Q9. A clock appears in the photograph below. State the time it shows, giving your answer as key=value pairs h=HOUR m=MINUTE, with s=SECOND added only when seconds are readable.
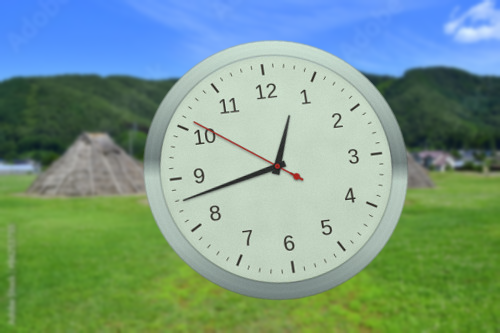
h=12 m=42 s=51
